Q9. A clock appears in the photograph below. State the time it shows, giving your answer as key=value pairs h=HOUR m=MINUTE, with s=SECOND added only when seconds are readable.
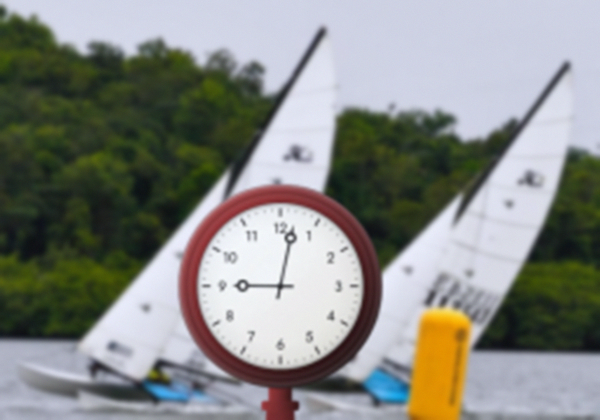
h=9 m=2
